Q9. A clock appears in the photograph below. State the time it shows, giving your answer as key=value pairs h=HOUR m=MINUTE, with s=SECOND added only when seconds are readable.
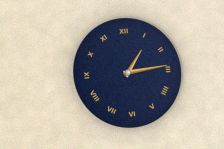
h=1 m=14
